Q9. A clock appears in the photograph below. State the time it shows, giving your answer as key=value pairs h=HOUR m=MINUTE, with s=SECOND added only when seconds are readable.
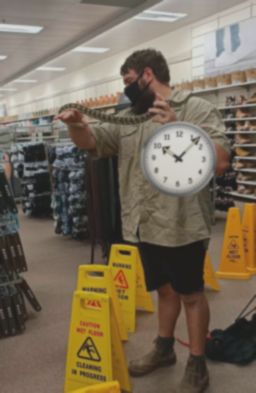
h=10 m=7
